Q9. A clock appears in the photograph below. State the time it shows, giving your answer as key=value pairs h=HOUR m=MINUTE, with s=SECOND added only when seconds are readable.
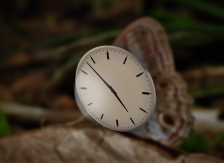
h=4 m=53
